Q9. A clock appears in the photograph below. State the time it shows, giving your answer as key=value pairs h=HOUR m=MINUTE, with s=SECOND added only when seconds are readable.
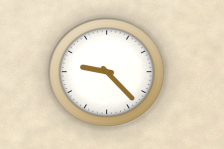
h=9 m=23
